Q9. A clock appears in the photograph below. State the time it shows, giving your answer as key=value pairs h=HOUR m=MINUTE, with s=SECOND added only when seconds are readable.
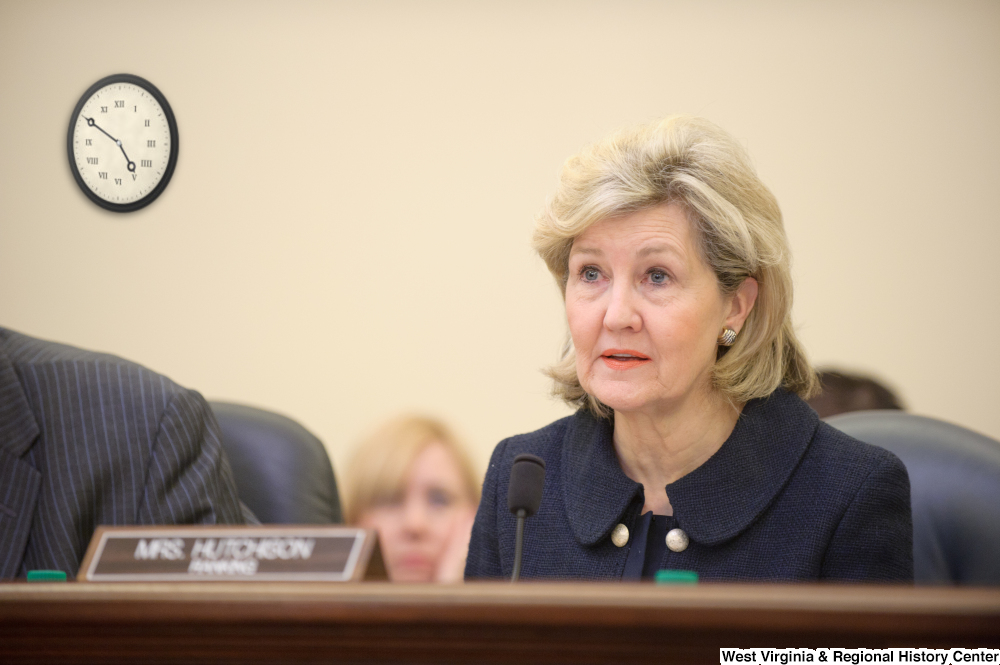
h=4 m=50
